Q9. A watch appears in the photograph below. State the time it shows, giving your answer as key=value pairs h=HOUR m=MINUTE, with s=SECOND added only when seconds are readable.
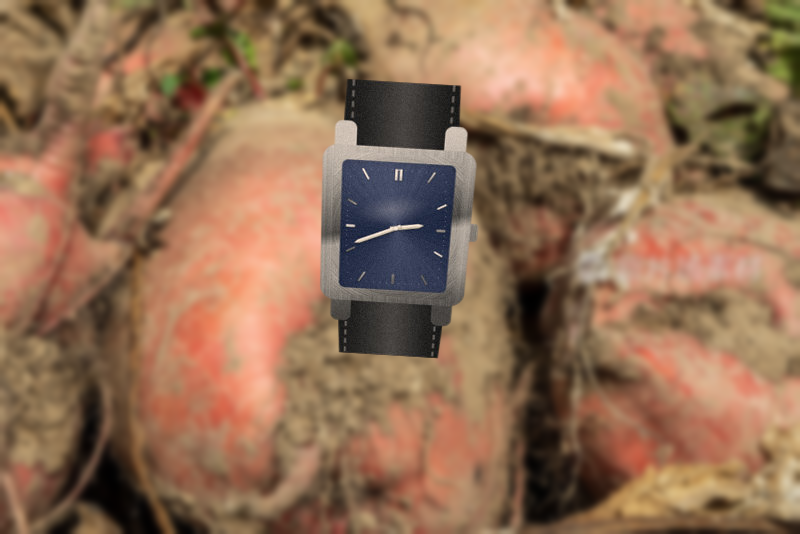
h=2 m=41
